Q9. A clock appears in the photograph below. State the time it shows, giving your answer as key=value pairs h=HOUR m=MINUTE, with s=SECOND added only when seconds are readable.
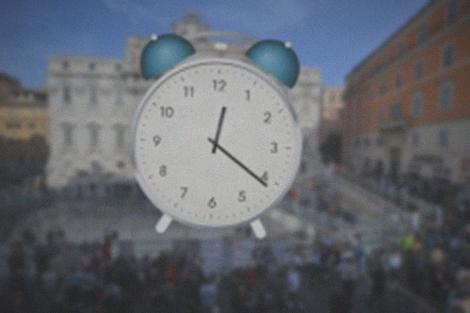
h=12 m=21
